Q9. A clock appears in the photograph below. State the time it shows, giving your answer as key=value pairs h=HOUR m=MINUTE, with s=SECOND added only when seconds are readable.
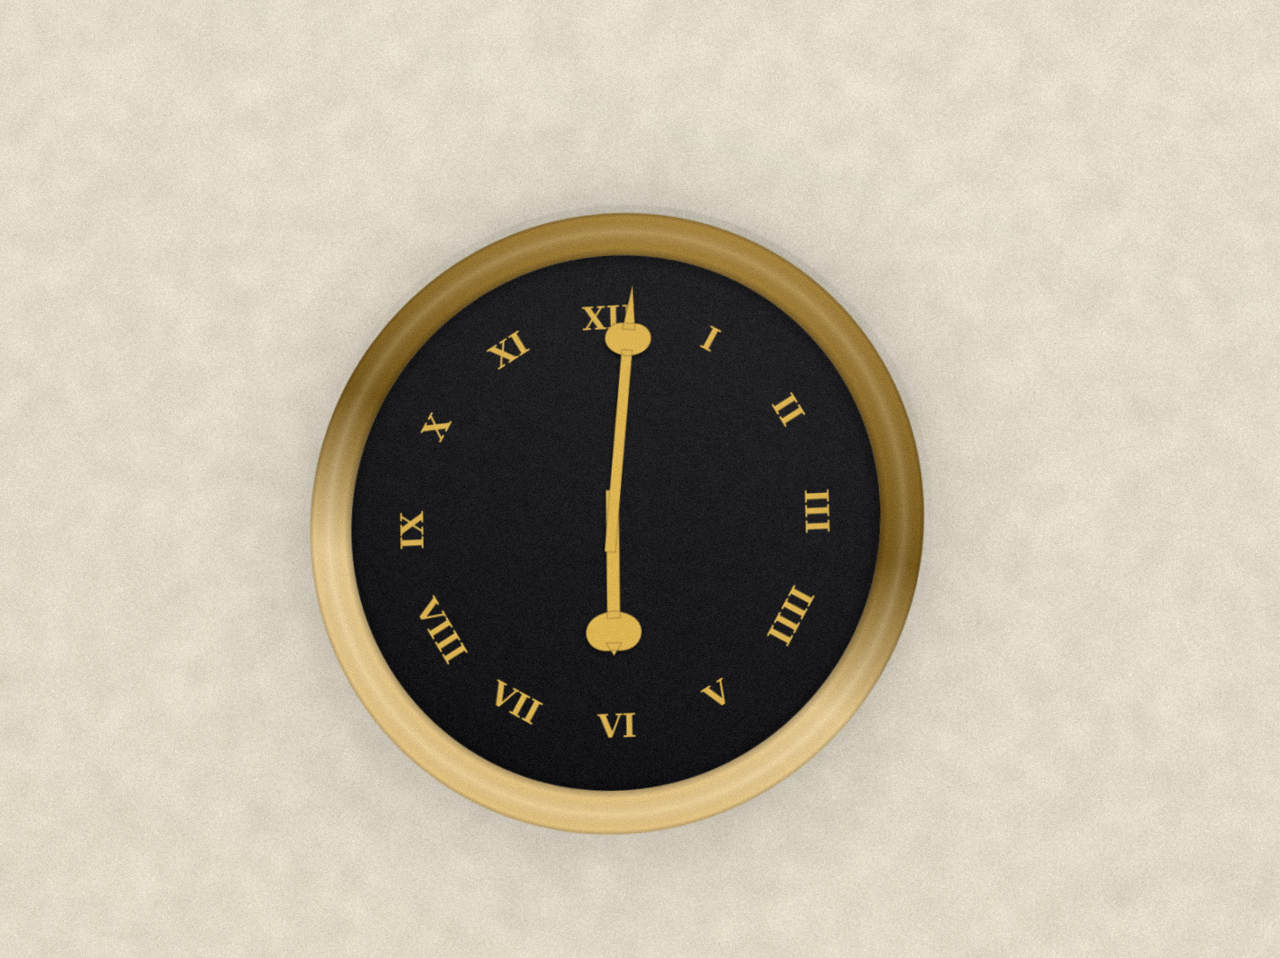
h=6 m=1
